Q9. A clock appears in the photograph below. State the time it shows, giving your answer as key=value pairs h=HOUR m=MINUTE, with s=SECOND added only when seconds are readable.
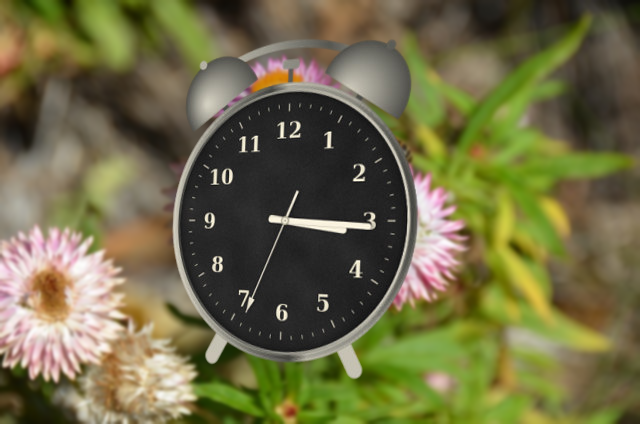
h=3 m=15 s=34
